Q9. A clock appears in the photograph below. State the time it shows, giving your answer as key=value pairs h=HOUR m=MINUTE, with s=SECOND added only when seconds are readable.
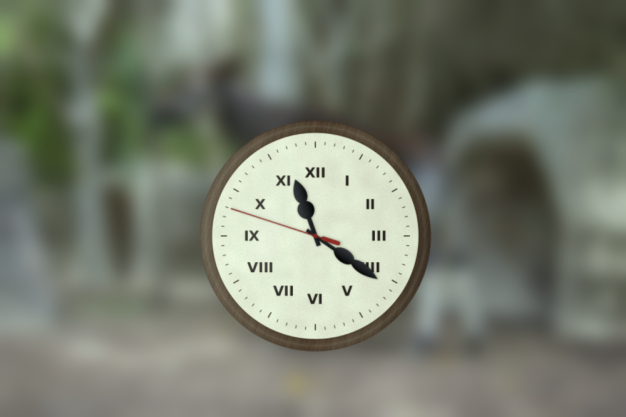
h=11 m=20 s=48
